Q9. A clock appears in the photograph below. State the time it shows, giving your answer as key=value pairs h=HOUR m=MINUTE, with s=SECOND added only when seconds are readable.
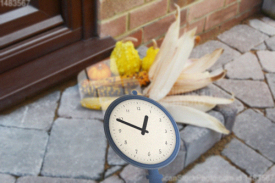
h=12 m=49
